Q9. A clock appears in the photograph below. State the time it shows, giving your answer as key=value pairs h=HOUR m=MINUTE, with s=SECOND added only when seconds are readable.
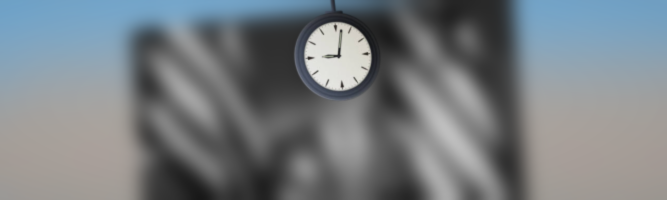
h=9 m=2
